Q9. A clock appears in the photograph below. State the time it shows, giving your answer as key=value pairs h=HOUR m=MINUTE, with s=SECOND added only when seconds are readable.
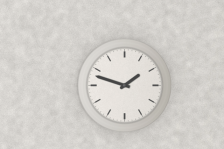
h=1 m=48
